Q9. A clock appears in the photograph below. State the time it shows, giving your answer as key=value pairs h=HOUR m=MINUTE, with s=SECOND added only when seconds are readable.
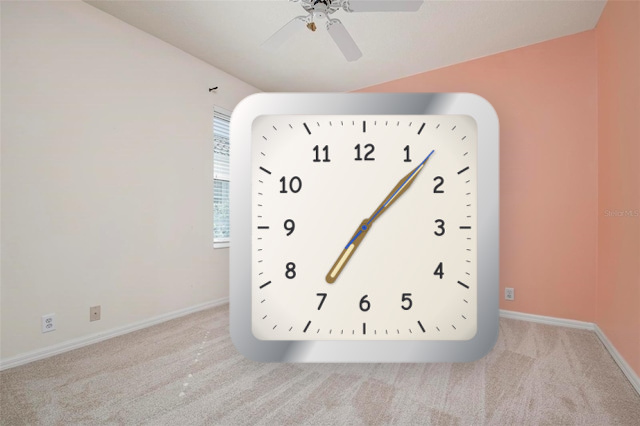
h=7 m=7 s=7
